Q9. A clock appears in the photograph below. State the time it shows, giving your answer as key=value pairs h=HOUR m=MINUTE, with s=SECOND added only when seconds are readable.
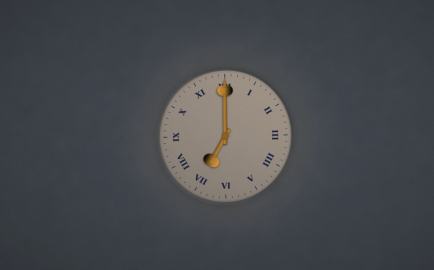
h=7 m=0
